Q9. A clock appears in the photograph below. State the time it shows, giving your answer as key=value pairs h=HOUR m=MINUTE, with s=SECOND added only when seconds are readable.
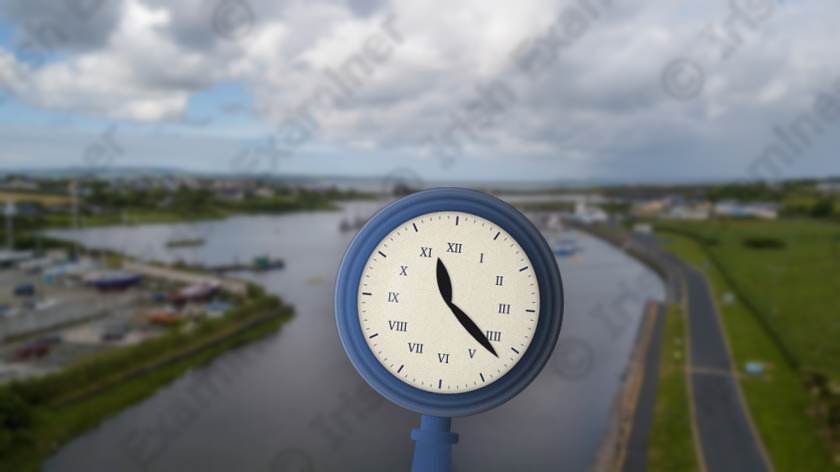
h=11 m=22
